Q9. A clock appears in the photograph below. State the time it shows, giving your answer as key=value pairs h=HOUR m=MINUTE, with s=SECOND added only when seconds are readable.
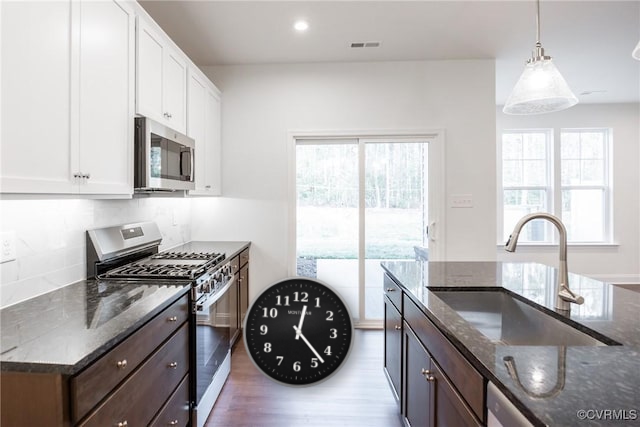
h=12 m=23
